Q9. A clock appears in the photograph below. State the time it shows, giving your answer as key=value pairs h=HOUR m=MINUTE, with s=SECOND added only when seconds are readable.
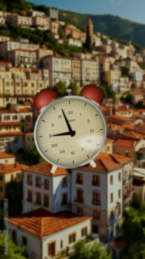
h=8 m=57
